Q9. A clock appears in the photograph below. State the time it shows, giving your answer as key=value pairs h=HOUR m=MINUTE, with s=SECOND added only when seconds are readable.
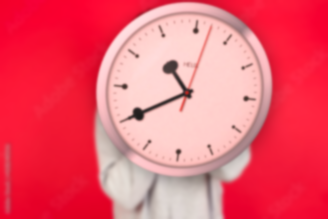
h=10 m=40 s=2
